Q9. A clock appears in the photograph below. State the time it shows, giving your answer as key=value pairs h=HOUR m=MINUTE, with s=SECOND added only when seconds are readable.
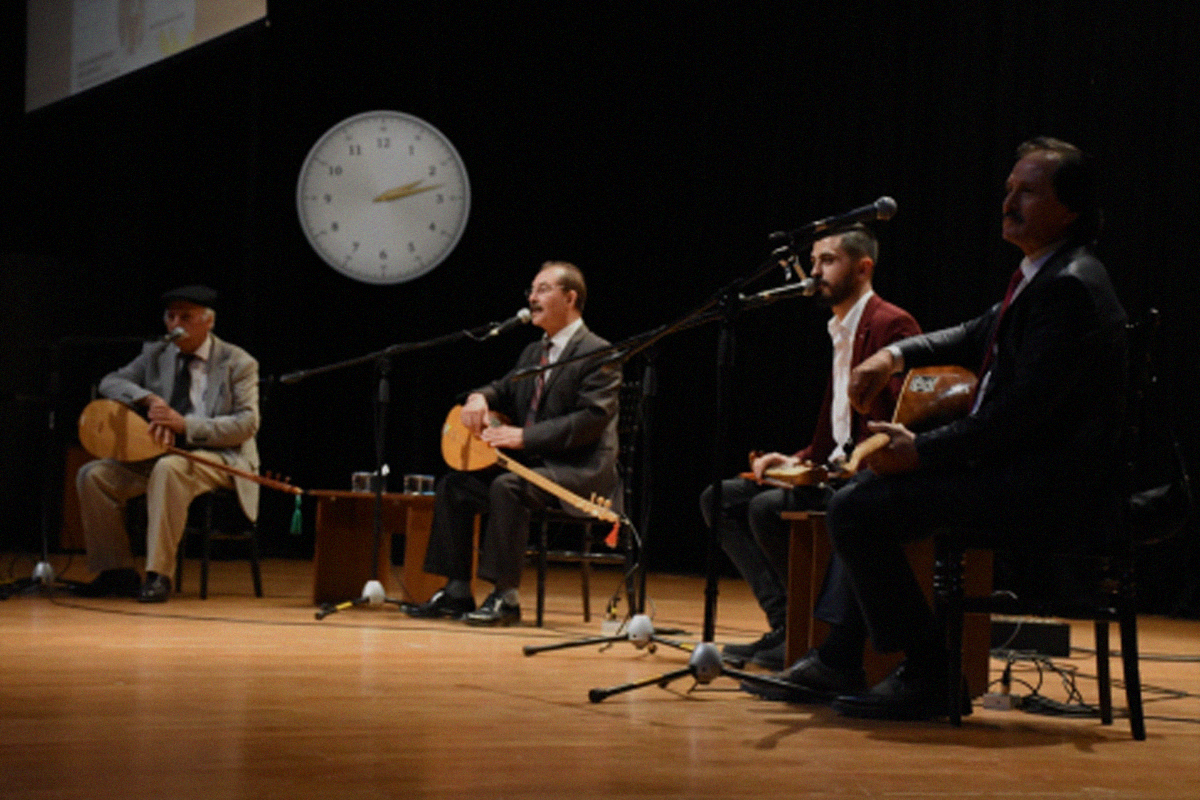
h=2 m=13
